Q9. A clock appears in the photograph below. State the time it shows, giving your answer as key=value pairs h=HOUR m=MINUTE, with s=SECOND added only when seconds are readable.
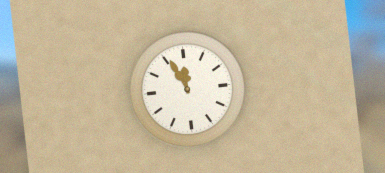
h=11 m=56
